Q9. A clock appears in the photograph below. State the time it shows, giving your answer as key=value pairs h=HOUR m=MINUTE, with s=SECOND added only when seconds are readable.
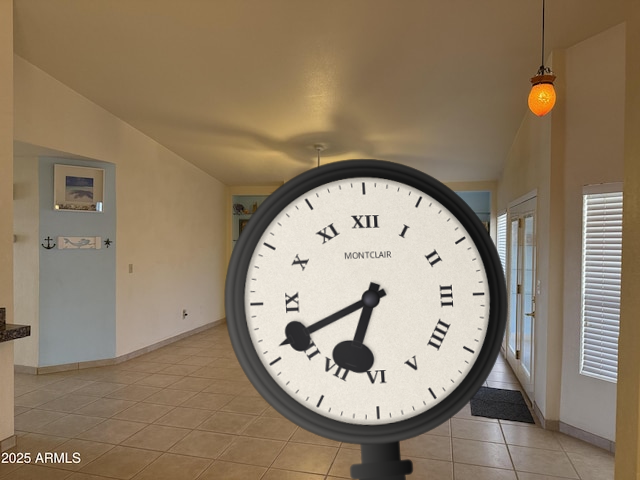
h=6 m=41
